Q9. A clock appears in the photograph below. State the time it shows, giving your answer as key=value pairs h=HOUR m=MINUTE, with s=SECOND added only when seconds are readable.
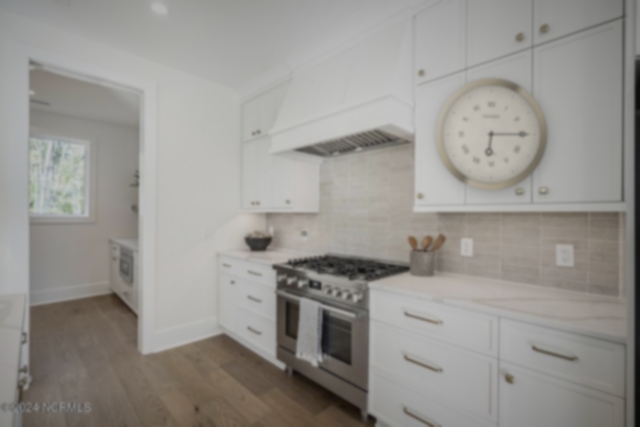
h=6 m=15
